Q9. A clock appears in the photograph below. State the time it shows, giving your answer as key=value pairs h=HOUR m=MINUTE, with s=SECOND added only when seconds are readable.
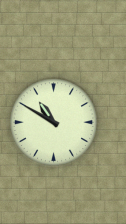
h=10 m=50
